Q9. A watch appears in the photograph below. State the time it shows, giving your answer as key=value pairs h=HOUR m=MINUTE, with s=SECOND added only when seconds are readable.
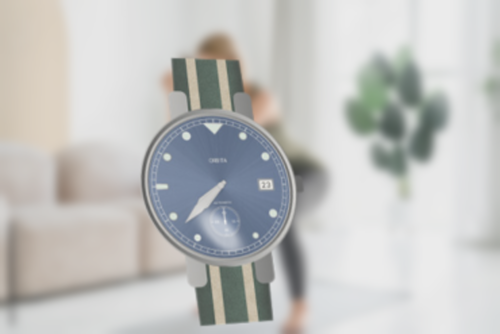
h=7 m=38
